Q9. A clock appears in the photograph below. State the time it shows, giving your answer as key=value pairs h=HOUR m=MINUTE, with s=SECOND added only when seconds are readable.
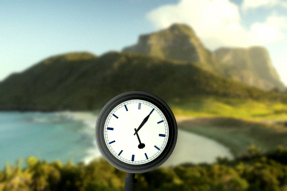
h=5 m=5
